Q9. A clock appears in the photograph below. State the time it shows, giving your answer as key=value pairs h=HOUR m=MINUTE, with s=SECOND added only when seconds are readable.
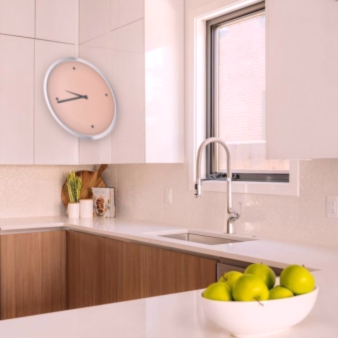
h=9 m=44
